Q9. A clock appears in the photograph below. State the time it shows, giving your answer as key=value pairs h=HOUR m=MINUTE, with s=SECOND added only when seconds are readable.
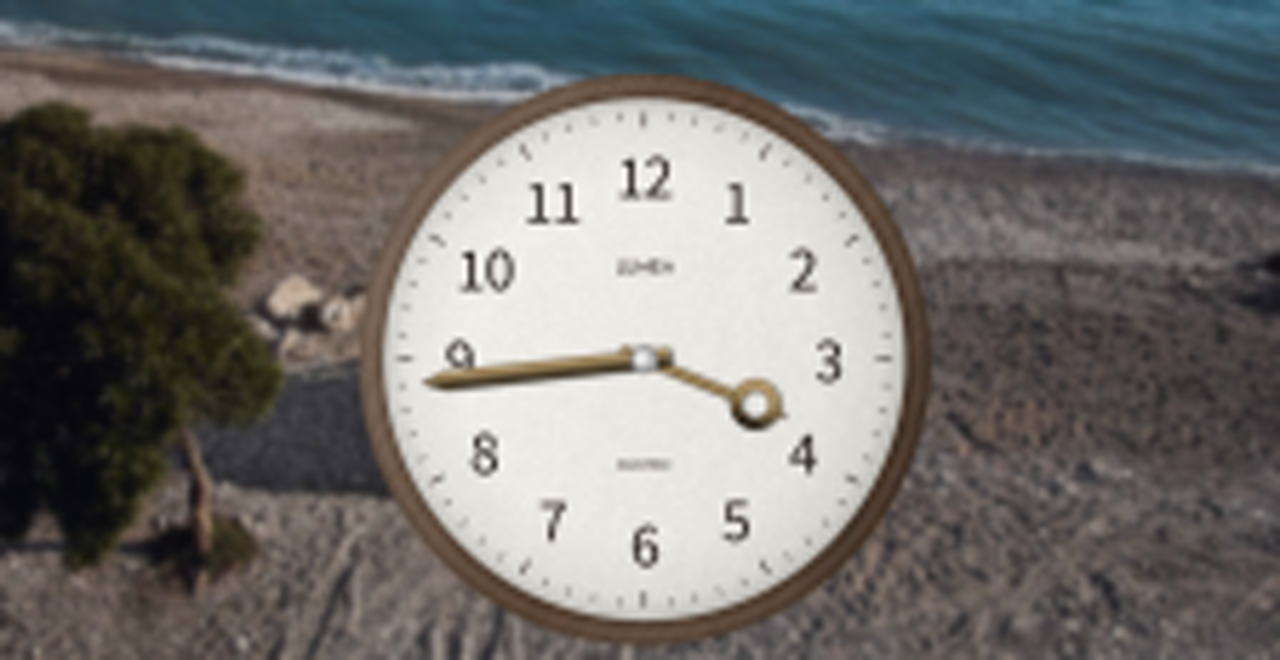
h=3 m=44
